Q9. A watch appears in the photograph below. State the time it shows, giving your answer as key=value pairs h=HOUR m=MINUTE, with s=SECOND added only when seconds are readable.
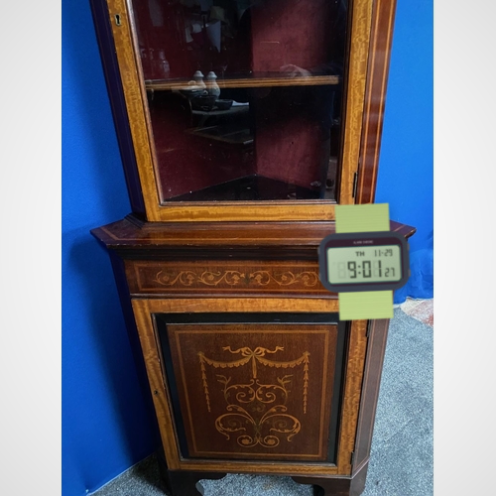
h=9 m=1
